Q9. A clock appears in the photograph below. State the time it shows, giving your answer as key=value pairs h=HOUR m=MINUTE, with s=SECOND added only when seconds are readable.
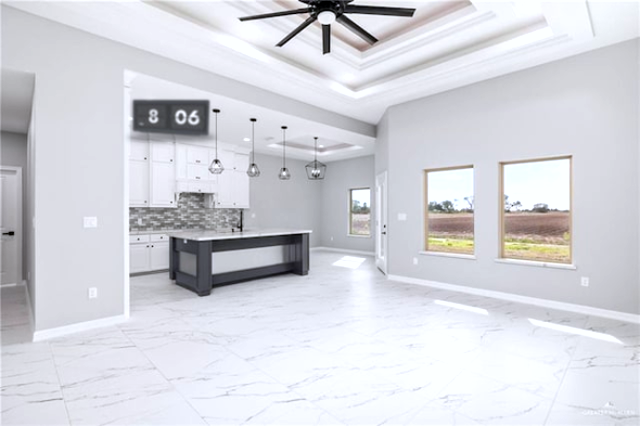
h=8 m=6
